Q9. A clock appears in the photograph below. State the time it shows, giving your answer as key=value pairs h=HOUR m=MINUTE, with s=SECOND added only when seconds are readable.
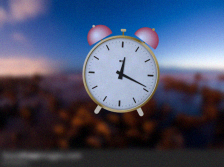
h=12 m=19
